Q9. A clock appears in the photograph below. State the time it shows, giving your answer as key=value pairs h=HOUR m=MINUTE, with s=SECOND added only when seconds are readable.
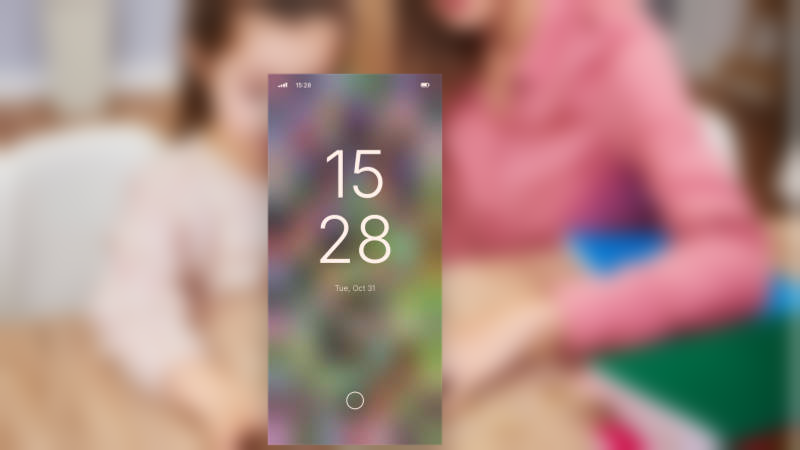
h=15 m=28
